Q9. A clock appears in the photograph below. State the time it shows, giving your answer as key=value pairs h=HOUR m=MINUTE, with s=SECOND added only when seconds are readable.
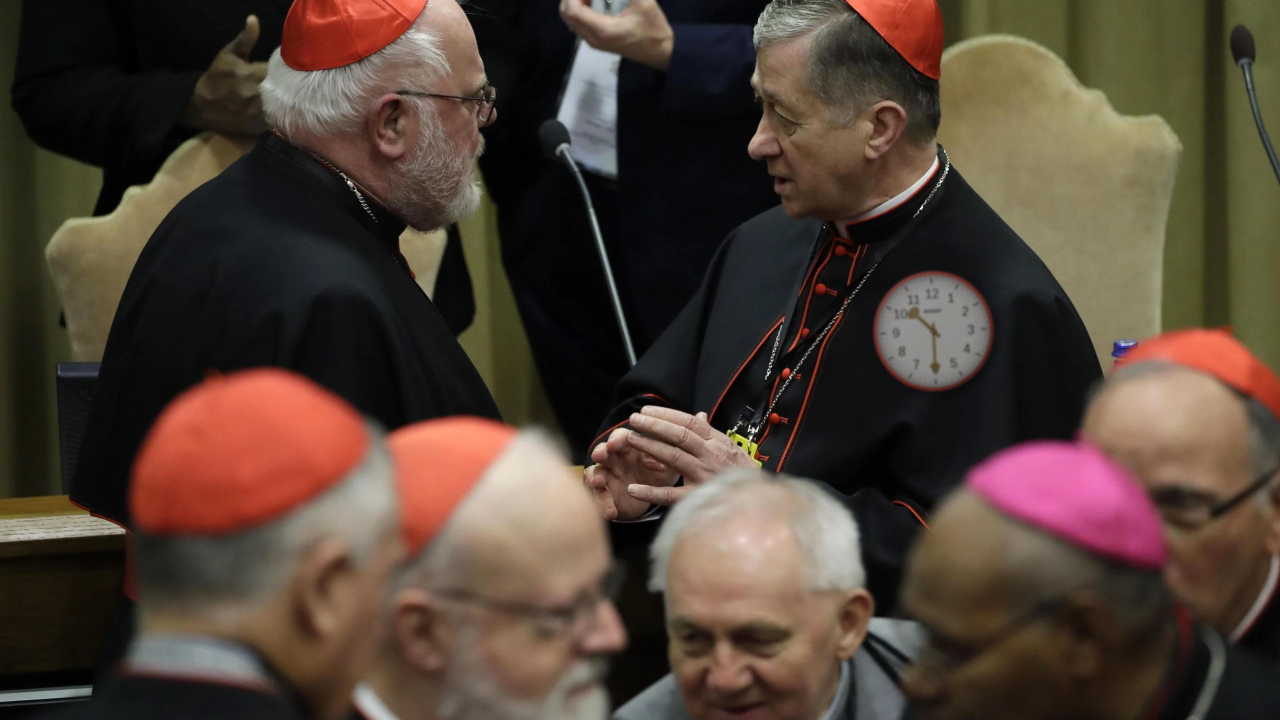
h=10 m=30
